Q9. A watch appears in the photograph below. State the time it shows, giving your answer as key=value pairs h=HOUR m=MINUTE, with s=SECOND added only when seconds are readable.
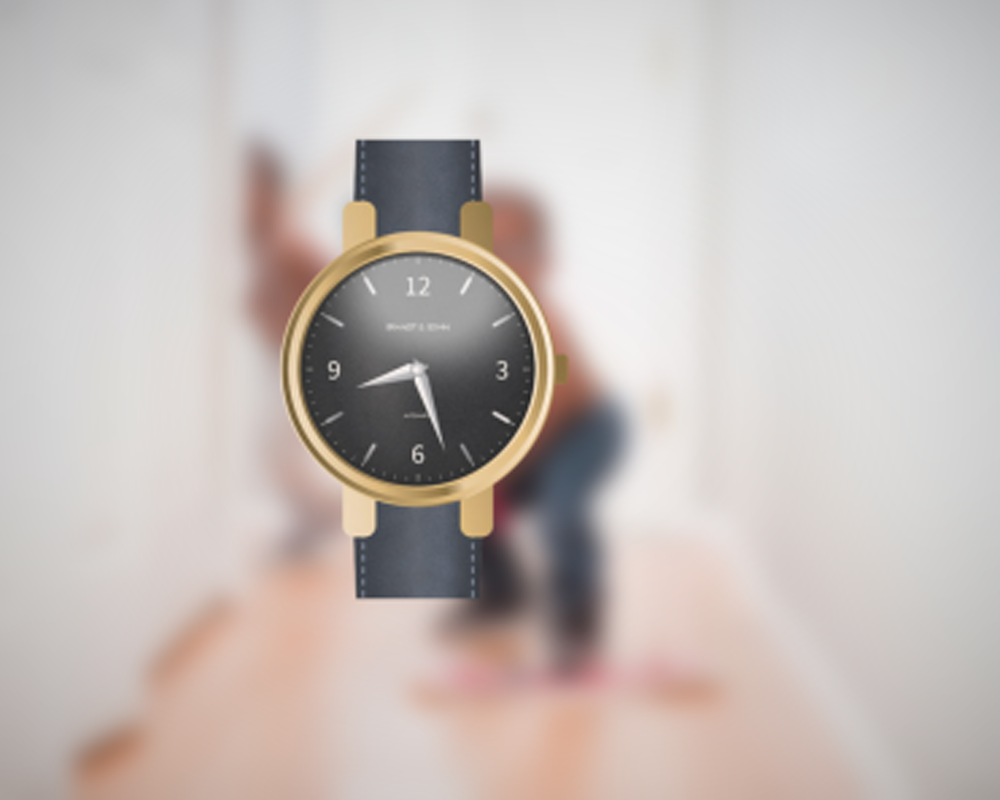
h=8 m=27
